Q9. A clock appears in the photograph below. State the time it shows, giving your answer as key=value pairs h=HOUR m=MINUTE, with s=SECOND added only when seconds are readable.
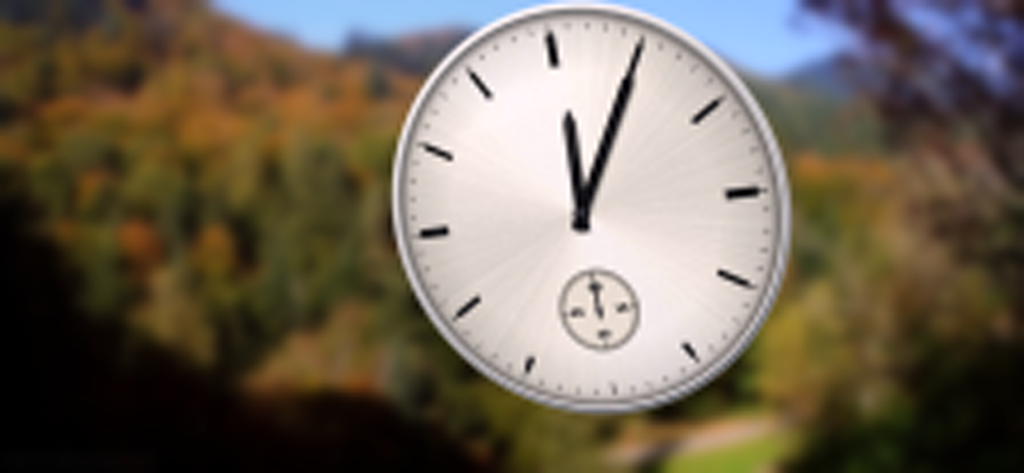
h=12 m=5
